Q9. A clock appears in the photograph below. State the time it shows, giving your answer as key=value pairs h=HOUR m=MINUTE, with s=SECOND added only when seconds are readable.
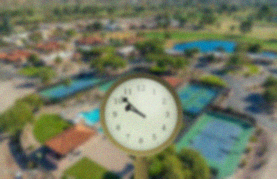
h=9 m=52
